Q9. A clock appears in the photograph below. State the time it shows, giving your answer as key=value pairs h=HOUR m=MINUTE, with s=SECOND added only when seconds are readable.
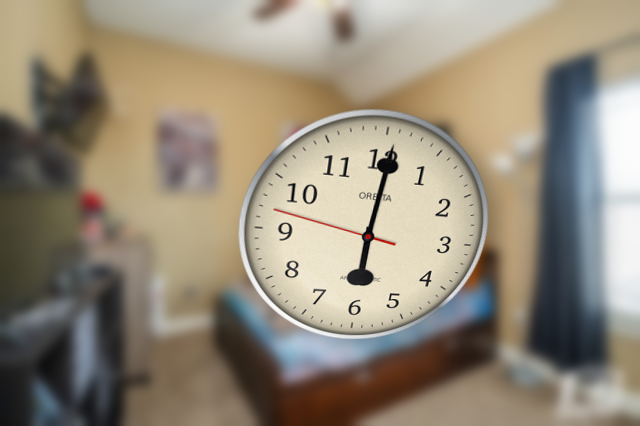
h=6 m=0 s=47
